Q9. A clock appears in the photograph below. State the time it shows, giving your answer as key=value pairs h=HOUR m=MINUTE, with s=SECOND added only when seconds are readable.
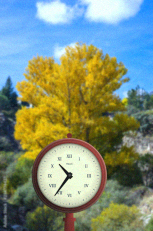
h=10 m=36
